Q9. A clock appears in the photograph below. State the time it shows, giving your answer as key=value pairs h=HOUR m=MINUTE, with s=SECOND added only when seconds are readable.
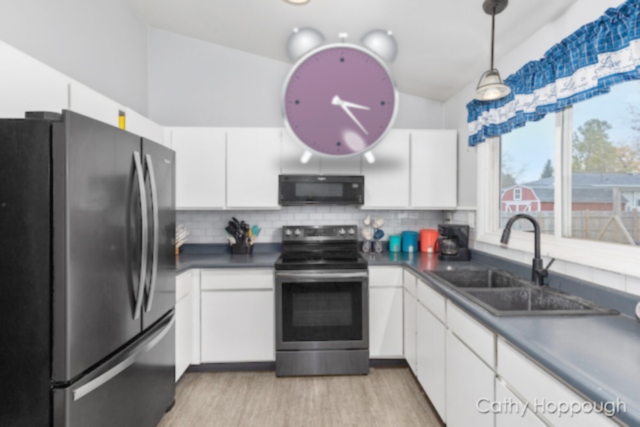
h=3 m=23
